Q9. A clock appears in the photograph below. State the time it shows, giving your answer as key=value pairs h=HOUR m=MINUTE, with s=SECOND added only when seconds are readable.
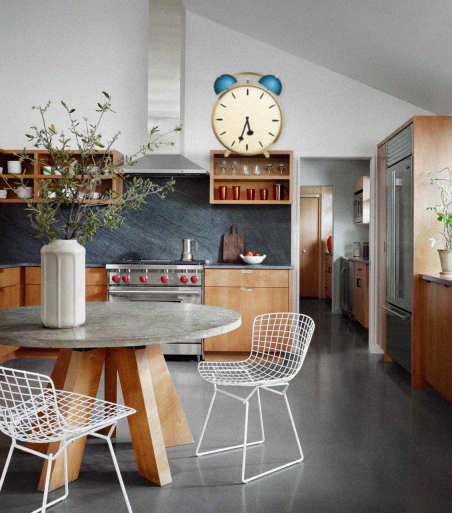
h=5 m=33
